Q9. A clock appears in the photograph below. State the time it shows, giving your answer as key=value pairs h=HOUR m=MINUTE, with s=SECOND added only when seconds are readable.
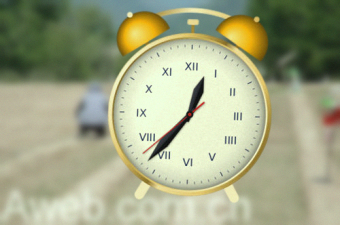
h=12 m=36 s=38
